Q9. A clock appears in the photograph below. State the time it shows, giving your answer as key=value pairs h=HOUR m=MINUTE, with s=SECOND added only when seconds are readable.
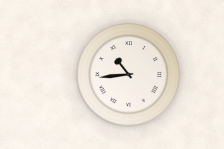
h=10 m=44
